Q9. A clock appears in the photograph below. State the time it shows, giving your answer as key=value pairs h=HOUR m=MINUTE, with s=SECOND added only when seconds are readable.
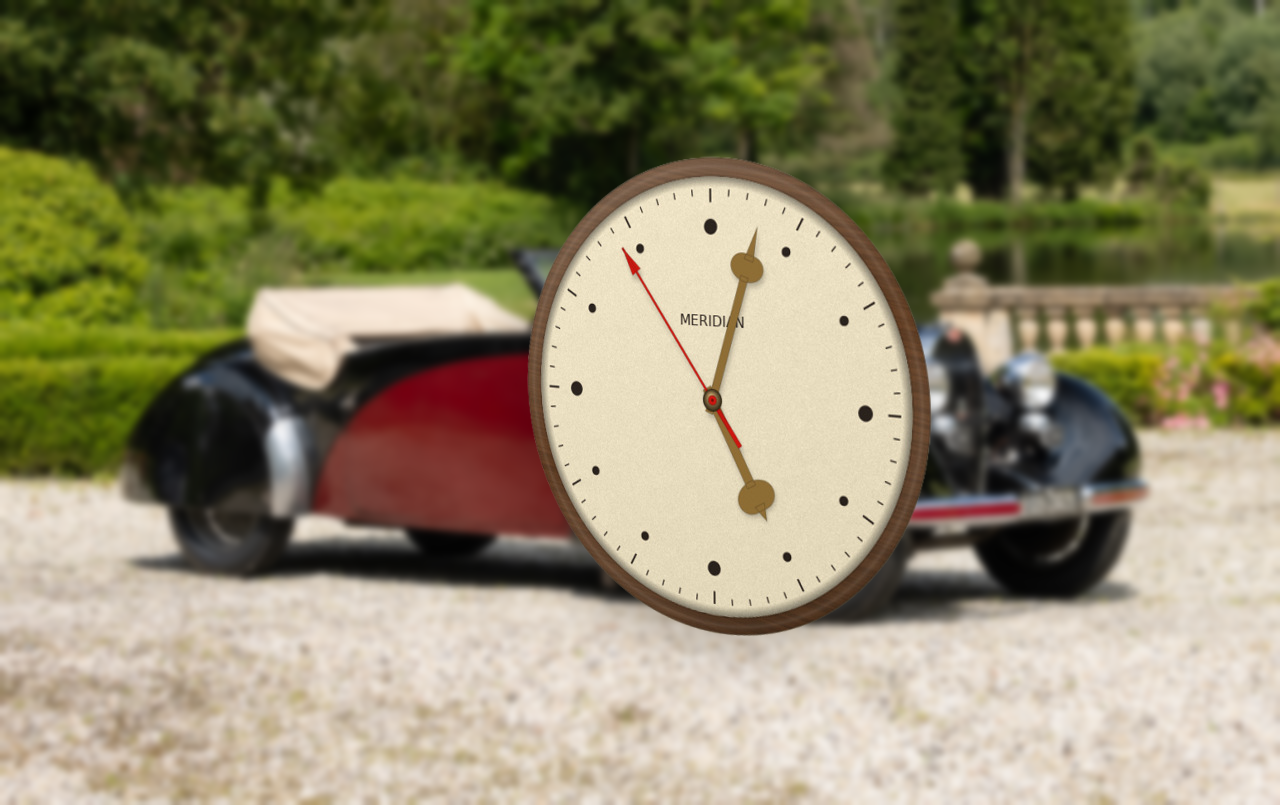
h=5 m=2 s=54
